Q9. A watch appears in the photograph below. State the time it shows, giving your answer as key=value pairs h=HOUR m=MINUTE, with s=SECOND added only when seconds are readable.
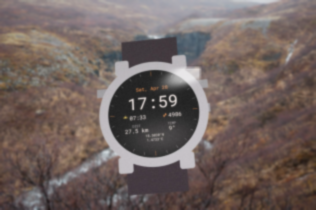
h=17 m=59
